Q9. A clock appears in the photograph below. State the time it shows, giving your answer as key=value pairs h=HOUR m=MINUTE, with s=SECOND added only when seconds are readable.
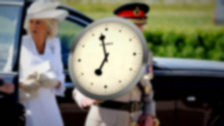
h=6 m=58
